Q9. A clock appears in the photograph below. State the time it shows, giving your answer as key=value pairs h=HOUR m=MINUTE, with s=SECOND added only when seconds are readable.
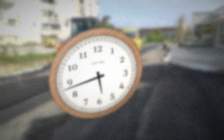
h=5 m=43
